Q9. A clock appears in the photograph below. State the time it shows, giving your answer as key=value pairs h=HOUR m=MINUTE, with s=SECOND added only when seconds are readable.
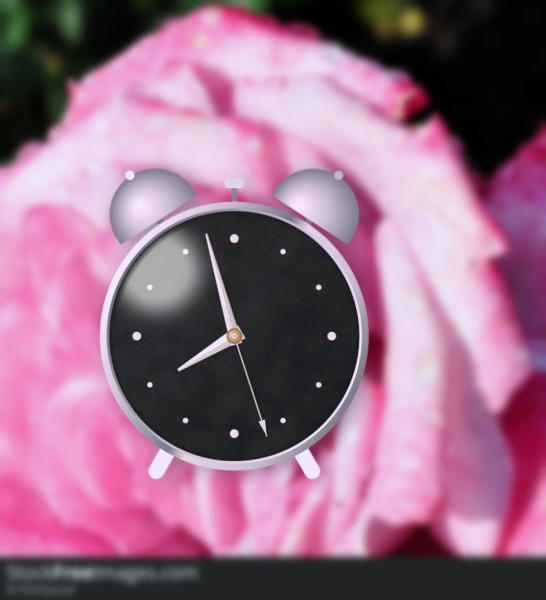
h=7 m=57 s=27
